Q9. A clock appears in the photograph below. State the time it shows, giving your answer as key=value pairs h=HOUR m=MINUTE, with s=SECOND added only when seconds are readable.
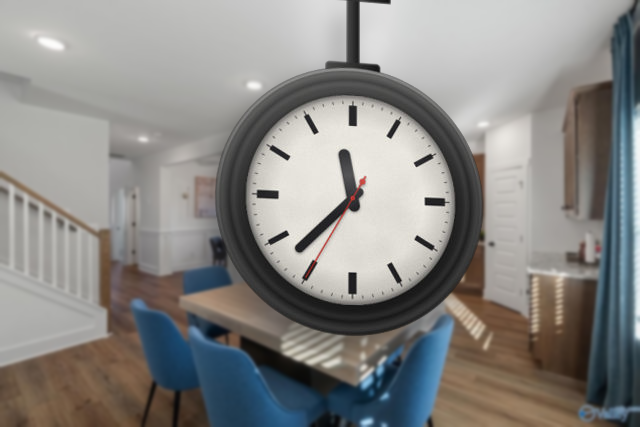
h=11 m=37 s=35
